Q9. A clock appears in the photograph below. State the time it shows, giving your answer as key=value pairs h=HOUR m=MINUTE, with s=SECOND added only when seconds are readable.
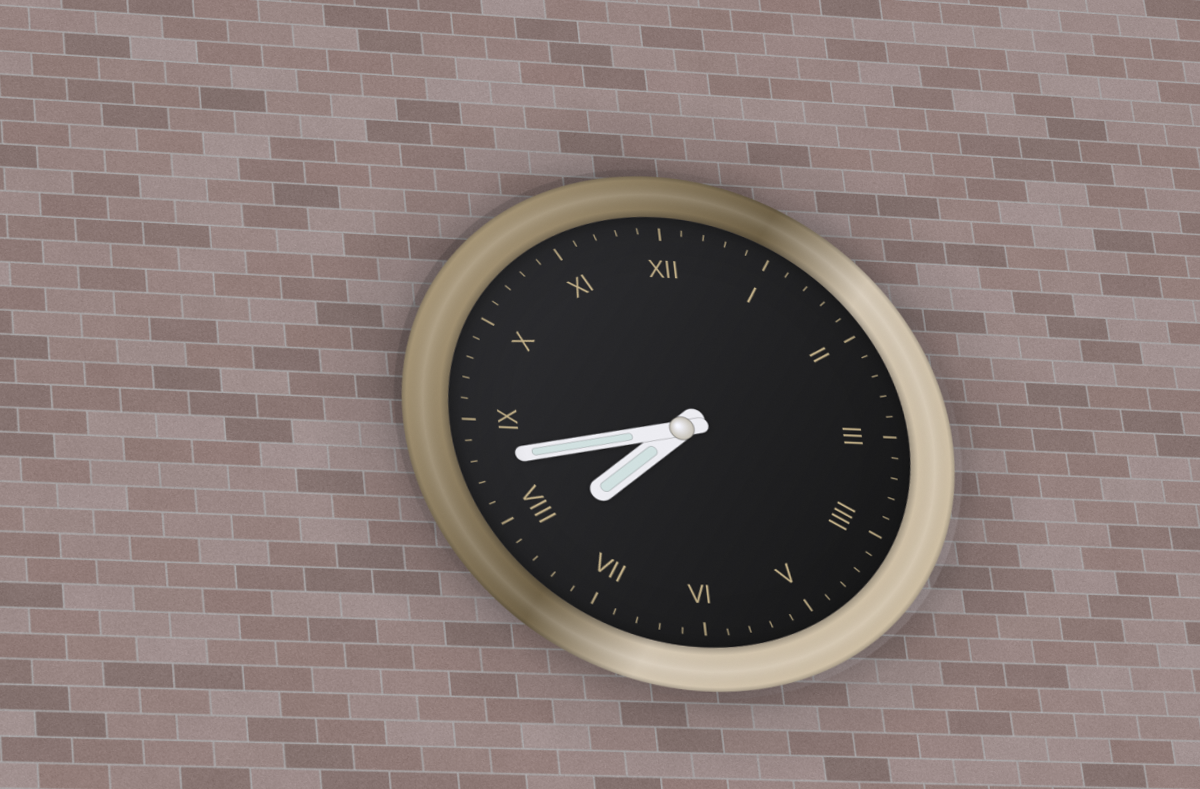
h=7 m=43
